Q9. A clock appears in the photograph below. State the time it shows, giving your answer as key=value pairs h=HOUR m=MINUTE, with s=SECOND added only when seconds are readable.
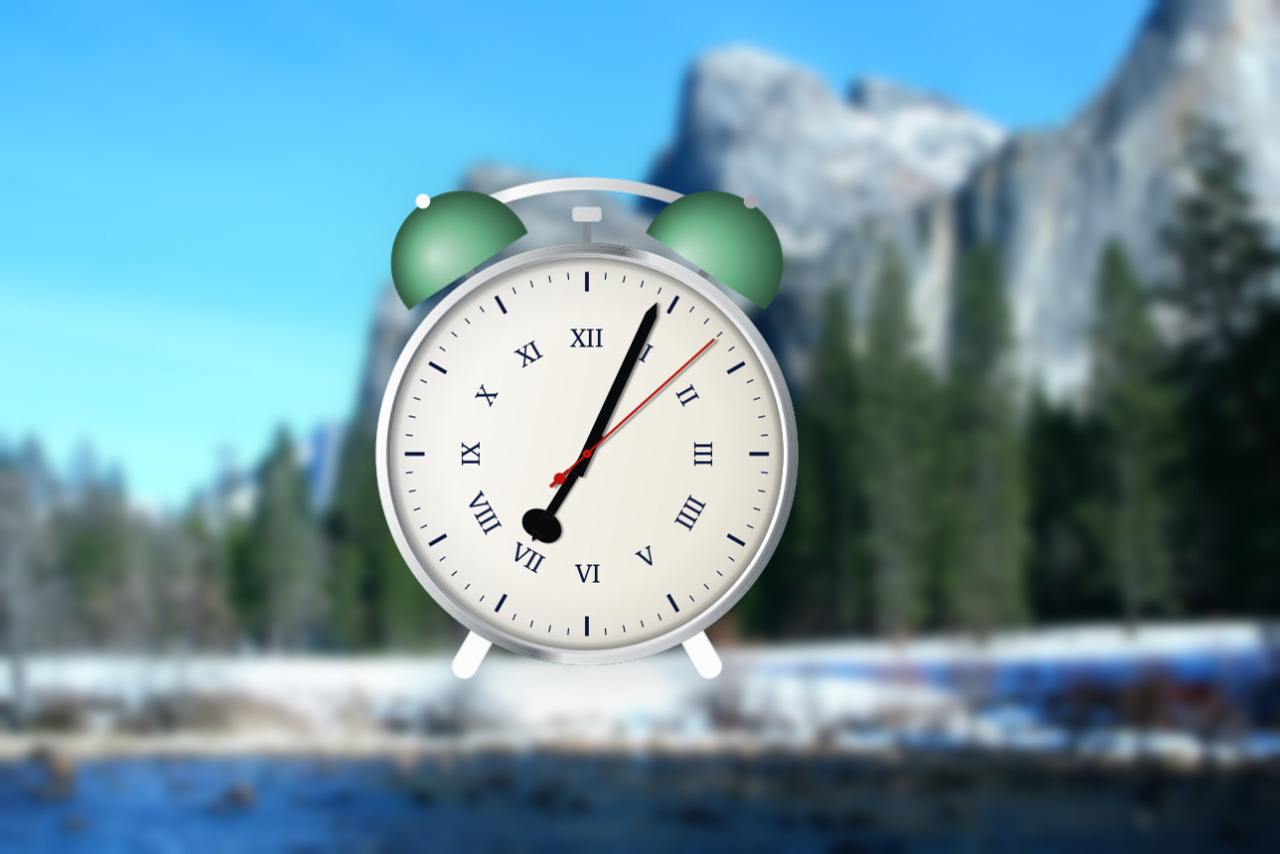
h=7 m=4 s=8
